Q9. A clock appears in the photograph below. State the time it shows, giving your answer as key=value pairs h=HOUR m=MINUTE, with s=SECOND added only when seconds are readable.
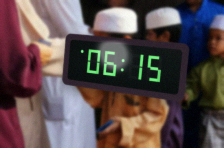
h=6 m=15
